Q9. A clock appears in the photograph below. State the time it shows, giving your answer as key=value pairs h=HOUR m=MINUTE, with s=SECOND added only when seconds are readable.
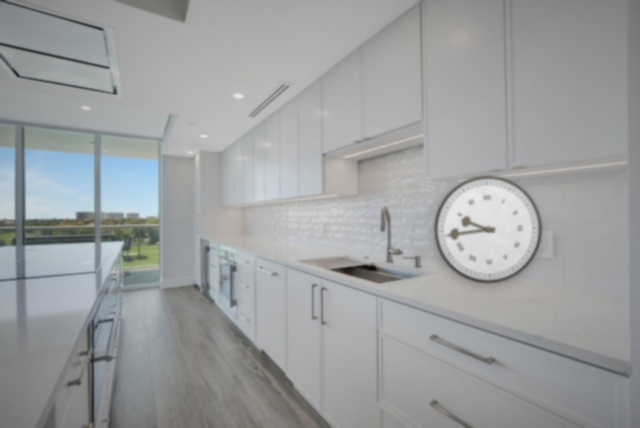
h=9 m=44
